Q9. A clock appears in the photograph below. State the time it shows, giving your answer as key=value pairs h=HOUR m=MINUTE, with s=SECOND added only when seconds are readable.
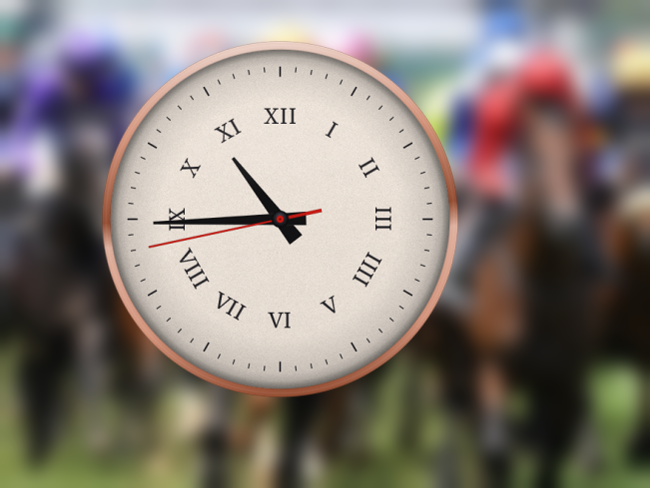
h=10 m=44 s=43
